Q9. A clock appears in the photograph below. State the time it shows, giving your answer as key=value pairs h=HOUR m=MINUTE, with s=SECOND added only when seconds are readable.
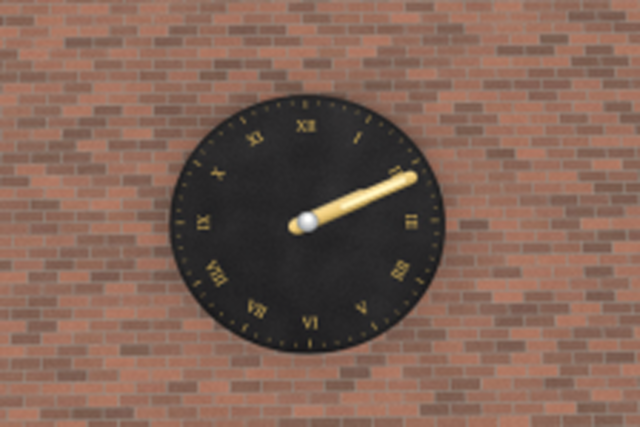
h=2 m=11
